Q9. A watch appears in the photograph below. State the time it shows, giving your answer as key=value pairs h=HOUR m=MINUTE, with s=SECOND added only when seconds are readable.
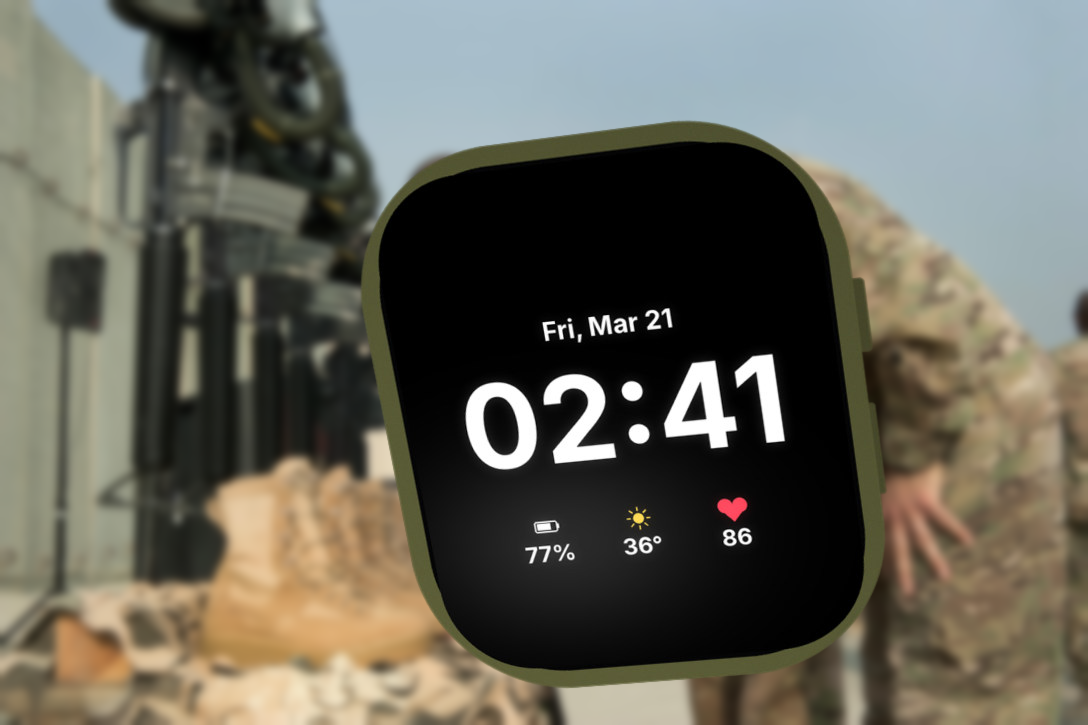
h=2 m=41
